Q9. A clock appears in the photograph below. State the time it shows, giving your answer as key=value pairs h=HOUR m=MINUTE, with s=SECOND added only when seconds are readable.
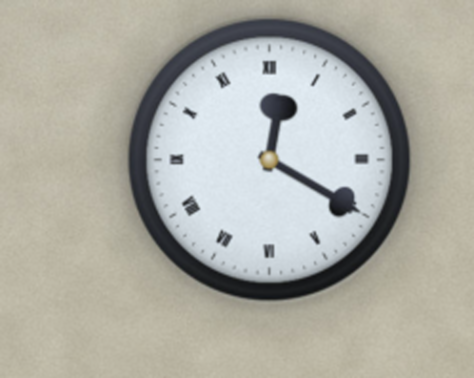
h=12 m=20
